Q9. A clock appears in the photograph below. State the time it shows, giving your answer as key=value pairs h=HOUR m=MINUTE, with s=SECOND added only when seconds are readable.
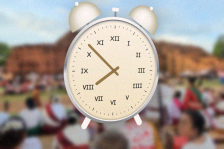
h=7 m=52
